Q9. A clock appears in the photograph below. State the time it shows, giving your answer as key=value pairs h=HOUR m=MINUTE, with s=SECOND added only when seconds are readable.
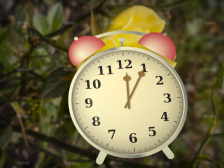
h=12 m=5
